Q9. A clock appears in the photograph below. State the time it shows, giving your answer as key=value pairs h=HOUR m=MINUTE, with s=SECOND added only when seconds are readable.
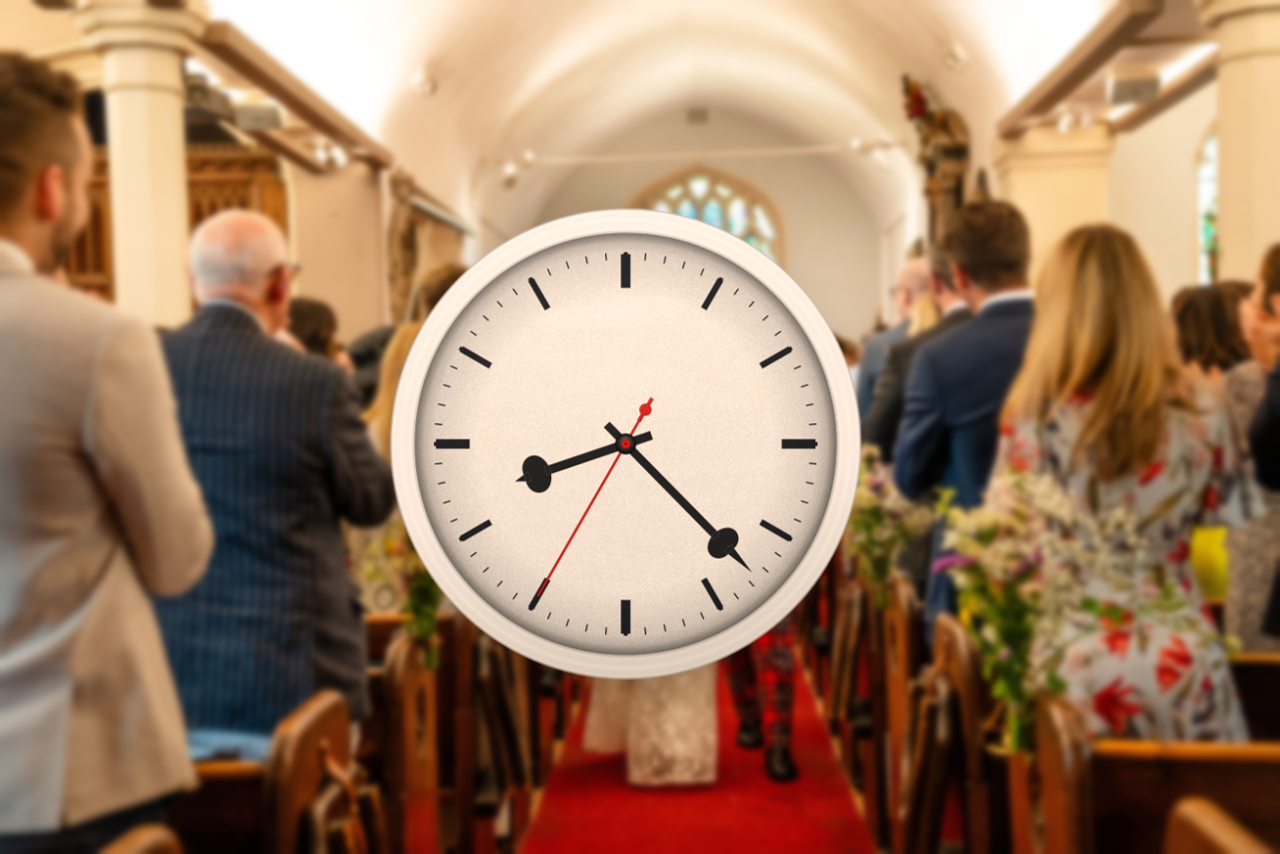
h=8 m=22 s=35
